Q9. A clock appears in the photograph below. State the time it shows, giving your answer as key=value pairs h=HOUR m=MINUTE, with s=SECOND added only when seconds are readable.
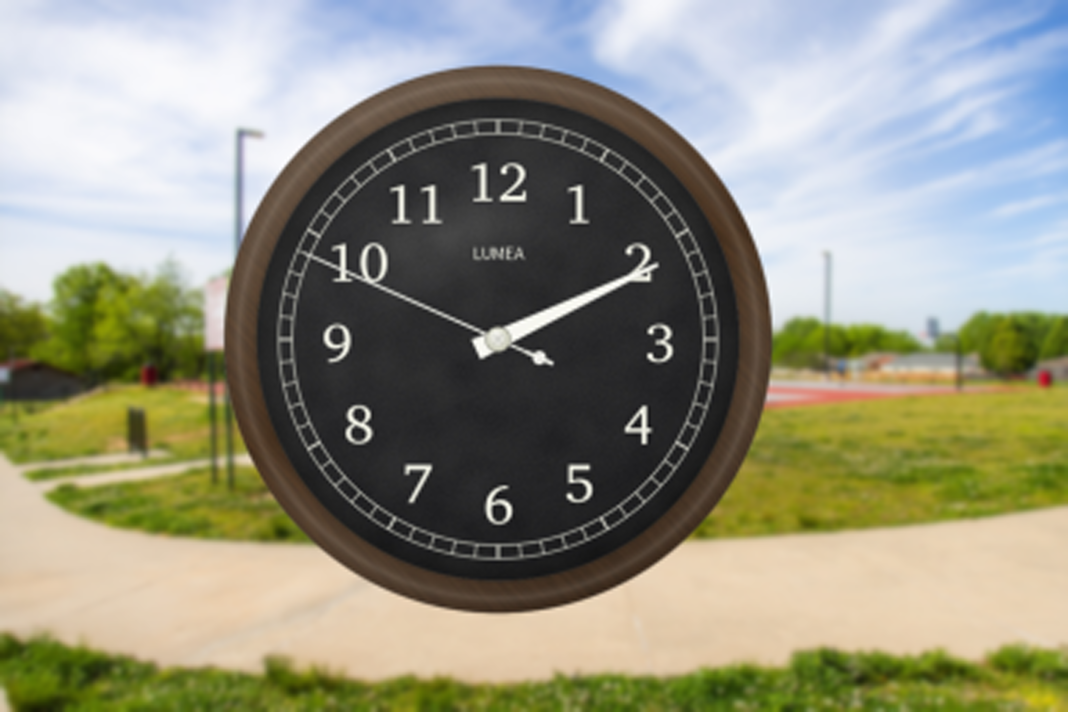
h=2 m=10 s=49
